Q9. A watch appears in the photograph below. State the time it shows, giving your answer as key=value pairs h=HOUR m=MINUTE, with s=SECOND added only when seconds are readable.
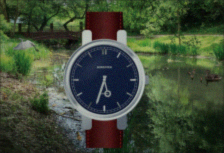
h=5 m=33
